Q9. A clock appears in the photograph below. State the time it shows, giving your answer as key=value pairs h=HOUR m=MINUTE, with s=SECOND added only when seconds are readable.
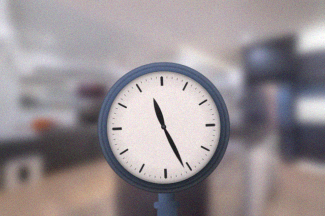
h=11 m=26
